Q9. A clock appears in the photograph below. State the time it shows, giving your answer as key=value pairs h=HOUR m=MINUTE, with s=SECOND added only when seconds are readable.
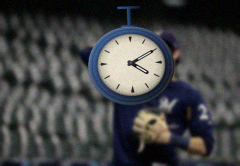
h=4 m=10
